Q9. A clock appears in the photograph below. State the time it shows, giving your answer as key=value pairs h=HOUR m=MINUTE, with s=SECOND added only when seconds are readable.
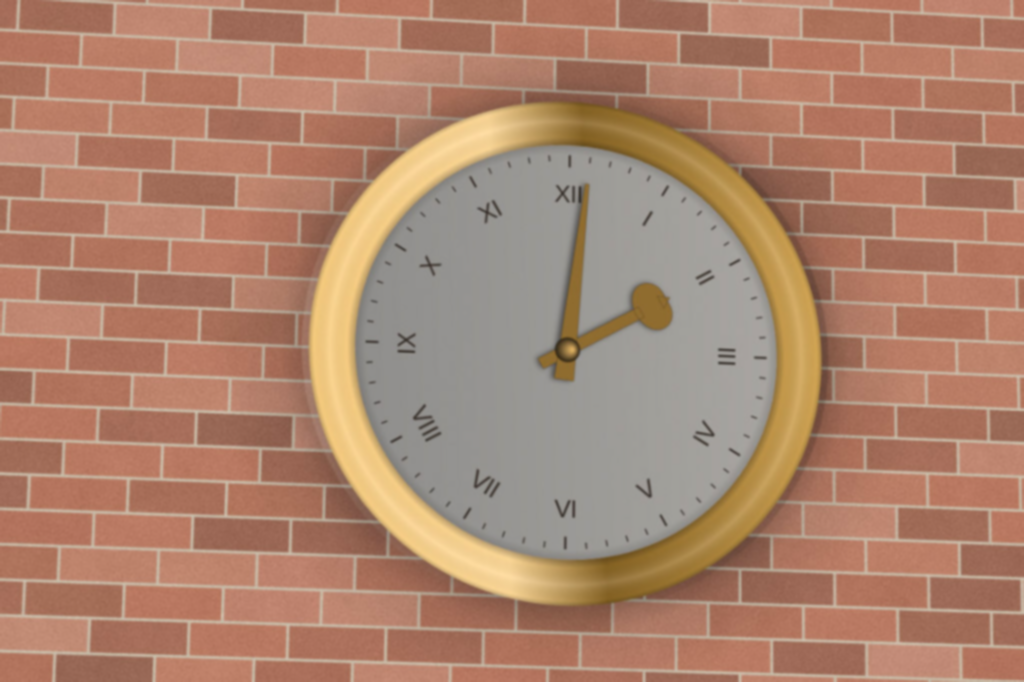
h=2 m=1
